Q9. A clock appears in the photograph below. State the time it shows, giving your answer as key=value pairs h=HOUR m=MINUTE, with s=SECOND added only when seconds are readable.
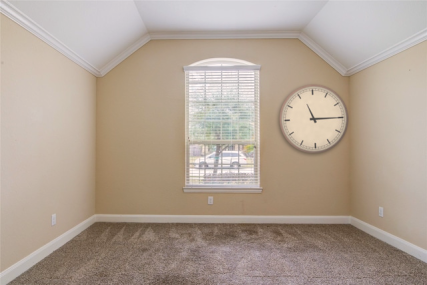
h=11 m=15
